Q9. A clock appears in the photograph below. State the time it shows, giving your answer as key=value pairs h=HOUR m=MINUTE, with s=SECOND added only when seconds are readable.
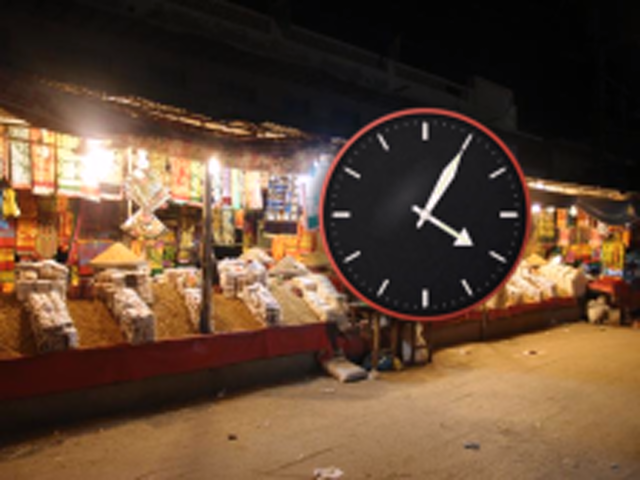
h=4 m=5
